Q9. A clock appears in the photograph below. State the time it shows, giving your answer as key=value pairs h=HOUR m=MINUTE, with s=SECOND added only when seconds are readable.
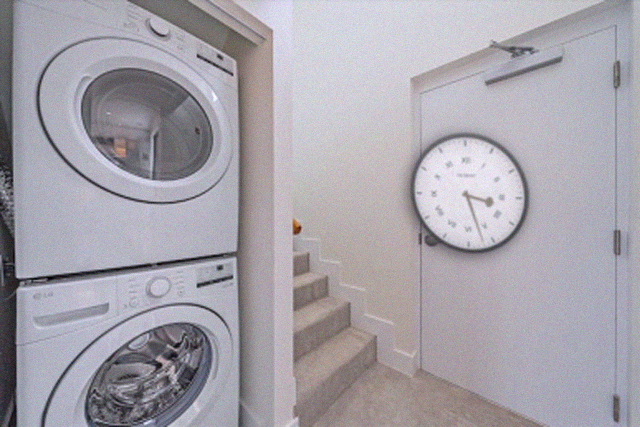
h=3 m=27
